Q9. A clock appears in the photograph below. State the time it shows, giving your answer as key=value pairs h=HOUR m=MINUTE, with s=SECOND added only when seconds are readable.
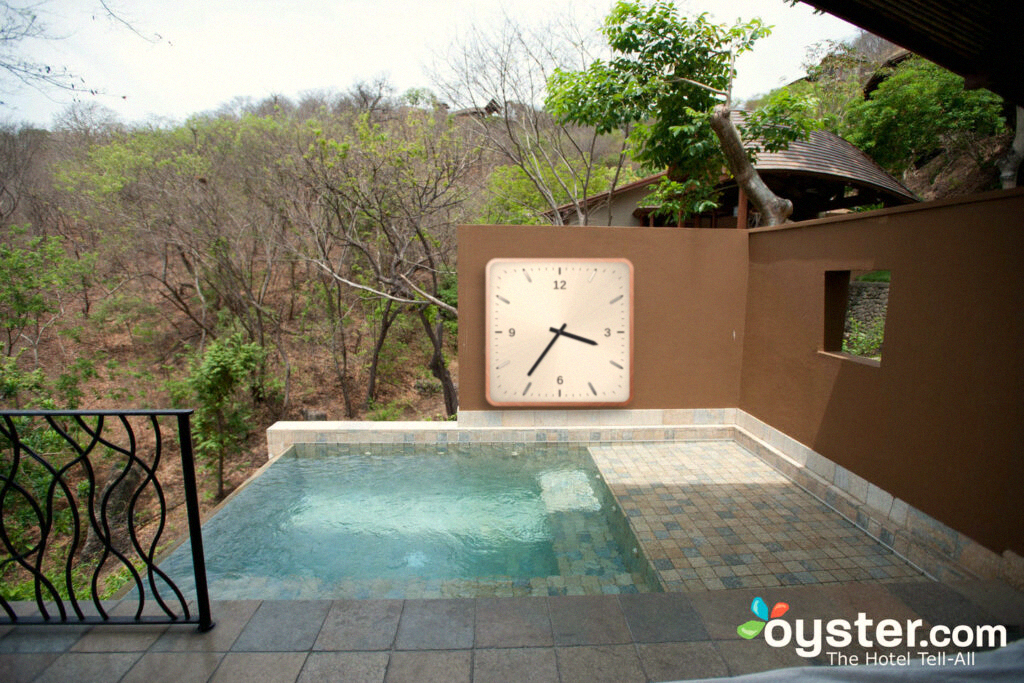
h=3 m=36
